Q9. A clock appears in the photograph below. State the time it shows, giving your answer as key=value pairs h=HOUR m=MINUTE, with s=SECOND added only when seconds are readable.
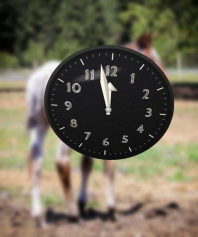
h=11 m=58
